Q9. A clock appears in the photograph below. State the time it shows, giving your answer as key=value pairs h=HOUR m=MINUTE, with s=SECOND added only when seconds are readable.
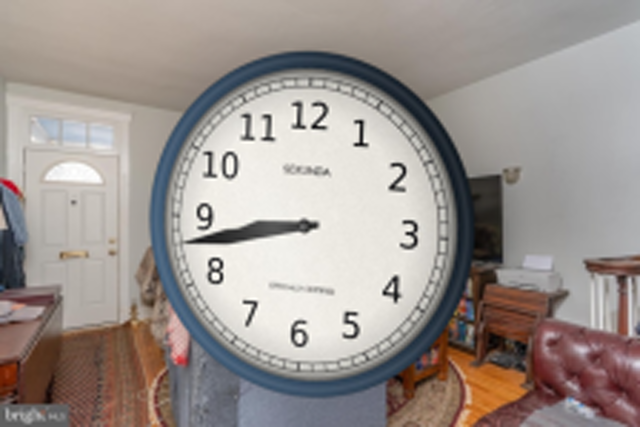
h=8 m=43
